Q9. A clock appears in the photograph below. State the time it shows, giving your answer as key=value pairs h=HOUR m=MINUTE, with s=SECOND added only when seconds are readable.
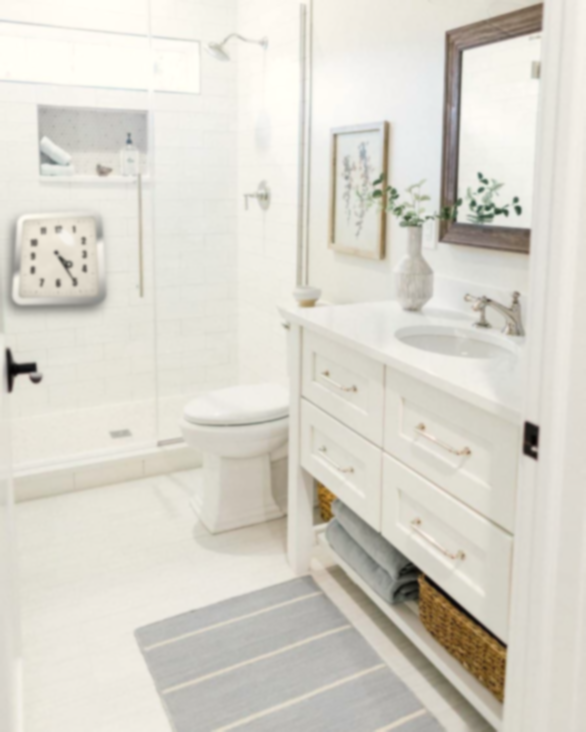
h=4 m=25
